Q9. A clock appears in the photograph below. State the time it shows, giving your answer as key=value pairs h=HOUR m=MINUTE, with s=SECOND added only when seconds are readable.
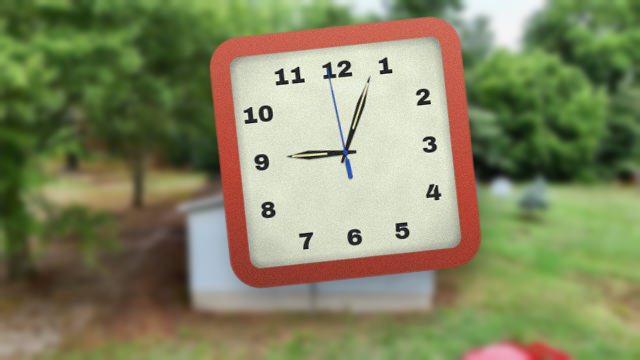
h=9 m=3 s=59
